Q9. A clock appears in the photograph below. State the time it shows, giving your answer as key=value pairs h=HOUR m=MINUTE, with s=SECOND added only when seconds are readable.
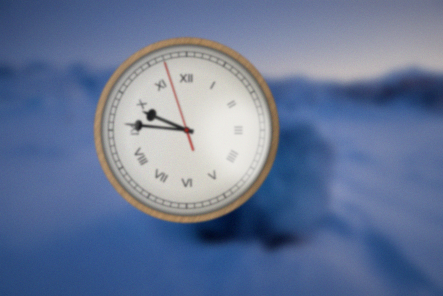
h=9 m=45 s=57
